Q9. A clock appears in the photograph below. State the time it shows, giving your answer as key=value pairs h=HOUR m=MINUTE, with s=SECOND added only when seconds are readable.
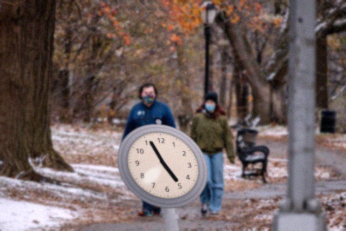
h=4 m=56
